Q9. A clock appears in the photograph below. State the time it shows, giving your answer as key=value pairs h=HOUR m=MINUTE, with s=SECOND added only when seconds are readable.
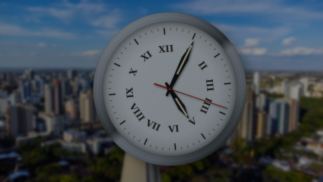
h=5 m=5 s=19
